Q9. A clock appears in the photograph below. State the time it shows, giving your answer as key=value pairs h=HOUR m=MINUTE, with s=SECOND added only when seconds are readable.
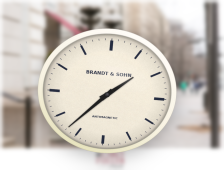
h=1 m=37
